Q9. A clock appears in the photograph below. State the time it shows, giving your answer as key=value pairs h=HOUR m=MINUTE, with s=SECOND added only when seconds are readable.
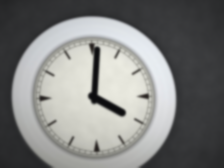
h=4 m=1
